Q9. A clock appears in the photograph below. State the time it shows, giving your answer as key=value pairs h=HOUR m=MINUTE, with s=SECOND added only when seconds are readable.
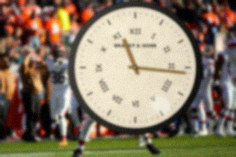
h=11 m=16
